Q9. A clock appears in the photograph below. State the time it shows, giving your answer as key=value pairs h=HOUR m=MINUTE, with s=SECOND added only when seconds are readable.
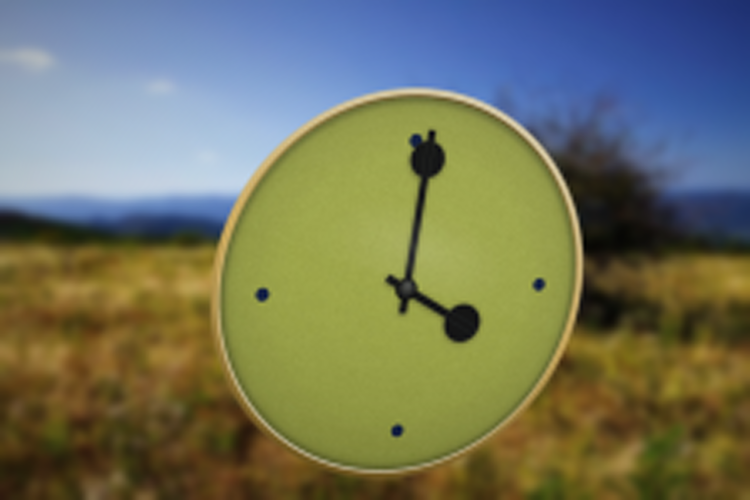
h=4 m=1
